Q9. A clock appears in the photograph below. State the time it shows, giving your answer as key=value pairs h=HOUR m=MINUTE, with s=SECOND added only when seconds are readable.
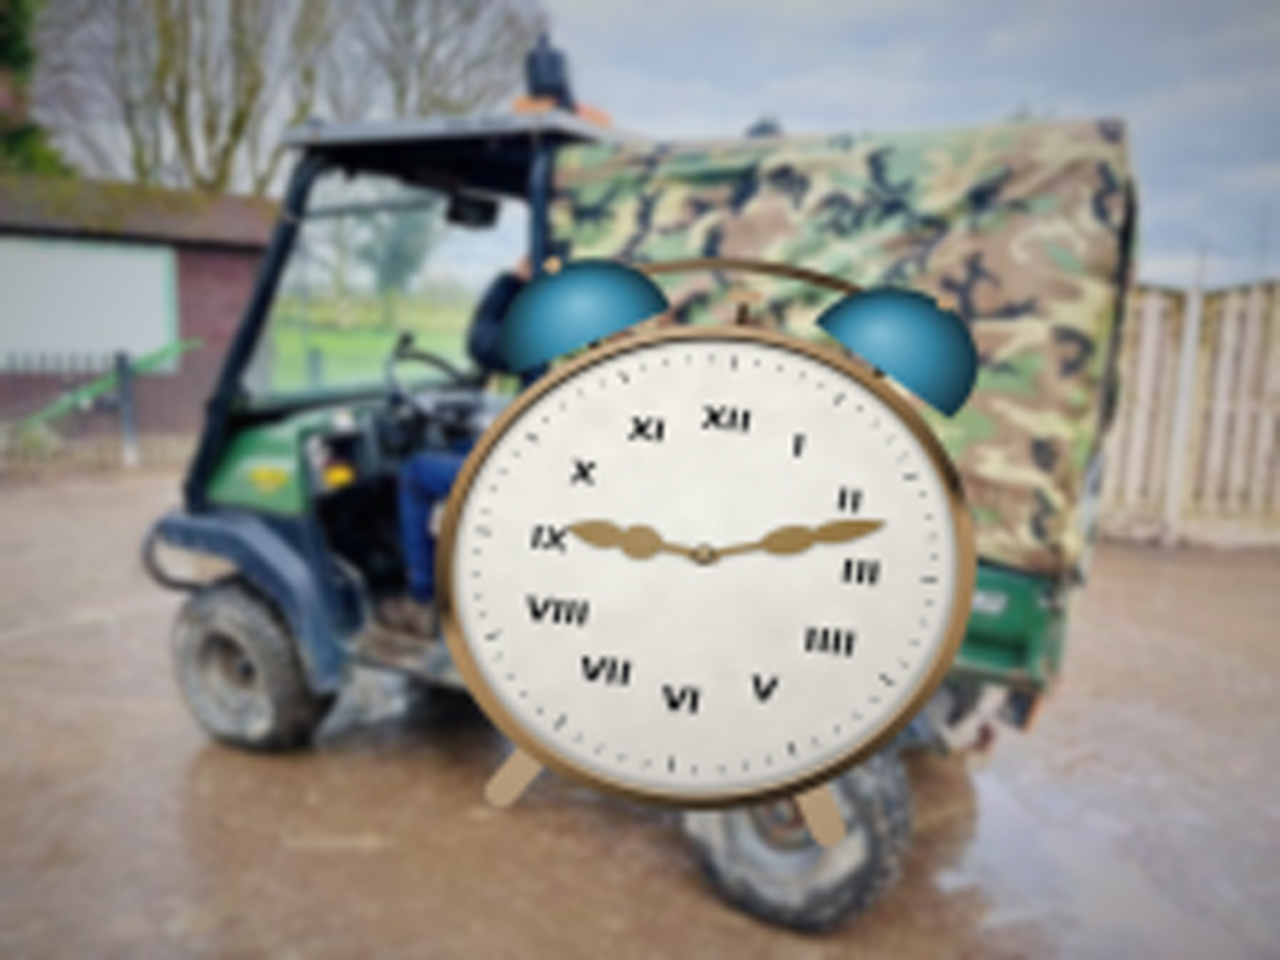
h=9 m=12
